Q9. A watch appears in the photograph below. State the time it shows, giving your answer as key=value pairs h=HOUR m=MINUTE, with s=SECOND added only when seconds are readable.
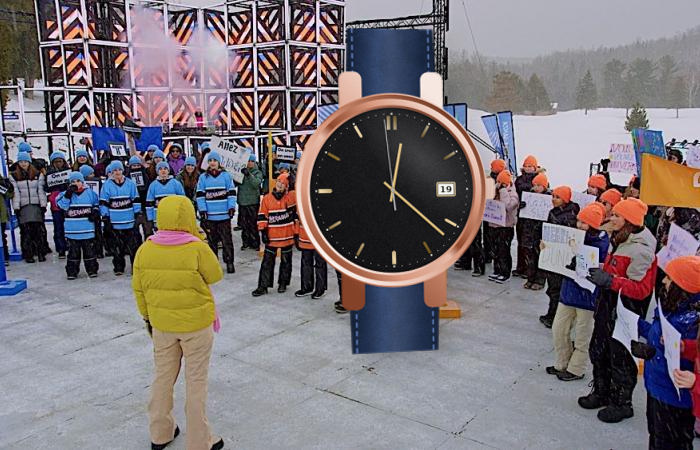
h=12 m=21 s=59
